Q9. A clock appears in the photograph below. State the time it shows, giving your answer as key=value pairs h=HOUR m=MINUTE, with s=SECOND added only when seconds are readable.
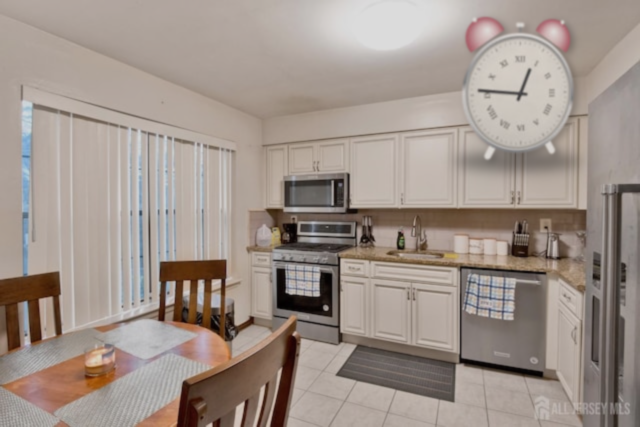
h=12 m=46
